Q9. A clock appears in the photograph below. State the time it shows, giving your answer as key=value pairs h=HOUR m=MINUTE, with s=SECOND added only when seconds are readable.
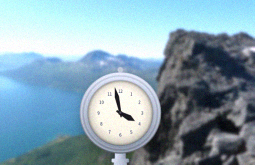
h=3 m=58
